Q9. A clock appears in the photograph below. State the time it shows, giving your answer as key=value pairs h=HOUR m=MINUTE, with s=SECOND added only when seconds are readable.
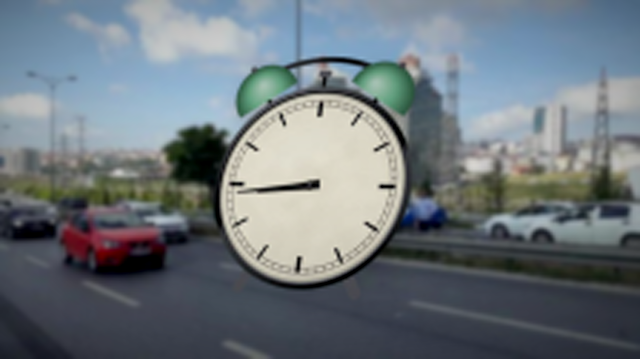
h=8 m=44
